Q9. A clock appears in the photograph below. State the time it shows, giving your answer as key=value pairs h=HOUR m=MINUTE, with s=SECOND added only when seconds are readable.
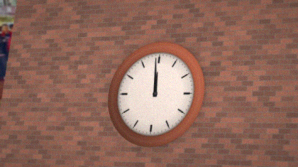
h=11 m=59
